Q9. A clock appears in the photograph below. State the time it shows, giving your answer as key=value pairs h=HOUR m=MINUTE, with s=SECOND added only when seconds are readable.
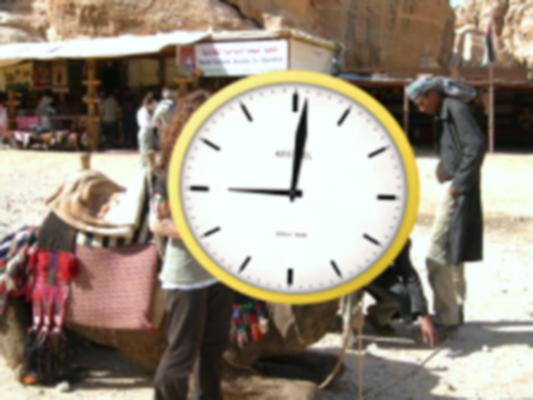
h=9 m=1
